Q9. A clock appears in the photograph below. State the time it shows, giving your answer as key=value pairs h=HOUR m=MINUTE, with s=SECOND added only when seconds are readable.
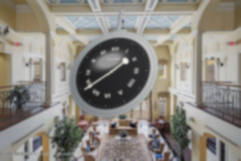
h=1 m=39
